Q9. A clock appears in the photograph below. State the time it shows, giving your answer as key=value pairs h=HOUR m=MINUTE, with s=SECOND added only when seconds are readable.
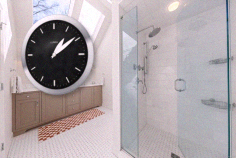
h=1 m=9
